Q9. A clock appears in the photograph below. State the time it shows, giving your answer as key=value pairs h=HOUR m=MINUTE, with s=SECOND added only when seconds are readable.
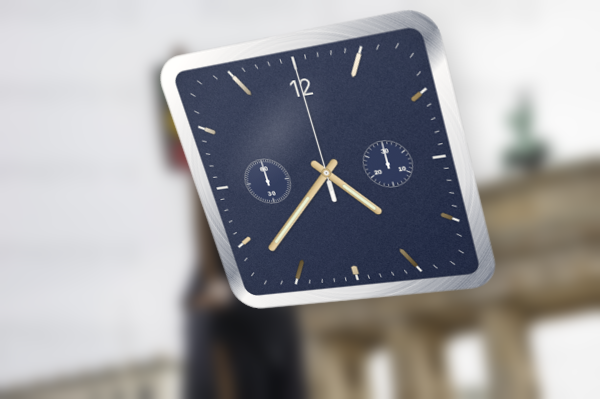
h=4 m=38
